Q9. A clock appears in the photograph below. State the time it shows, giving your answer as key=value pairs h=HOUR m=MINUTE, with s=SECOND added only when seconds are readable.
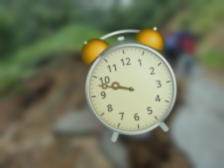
h=9 m=48
